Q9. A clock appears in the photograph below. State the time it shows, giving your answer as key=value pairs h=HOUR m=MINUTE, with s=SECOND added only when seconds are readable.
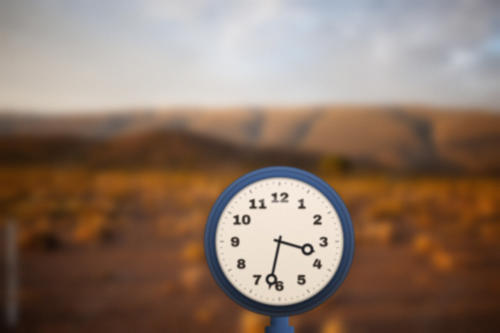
h=3 m=32
